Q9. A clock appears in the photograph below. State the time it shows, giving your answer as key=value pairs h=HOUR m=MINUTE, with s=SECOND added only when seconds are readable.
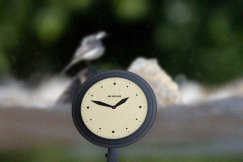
h=1 m=48
